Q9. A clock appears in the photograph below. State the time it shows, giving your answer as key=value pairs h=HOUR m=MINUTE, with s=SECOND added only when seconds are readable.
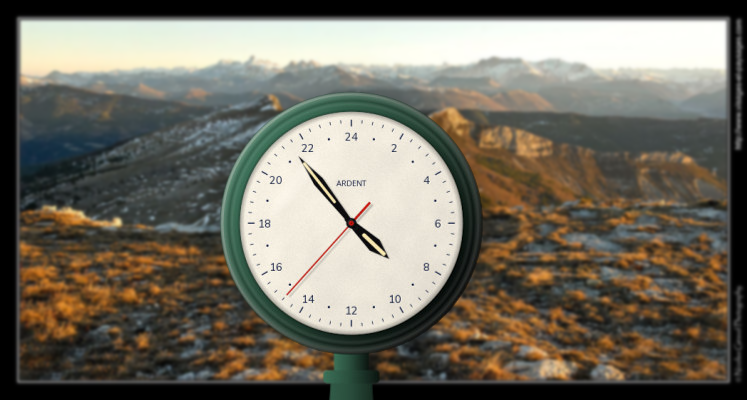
h=8 m=53 s=37
